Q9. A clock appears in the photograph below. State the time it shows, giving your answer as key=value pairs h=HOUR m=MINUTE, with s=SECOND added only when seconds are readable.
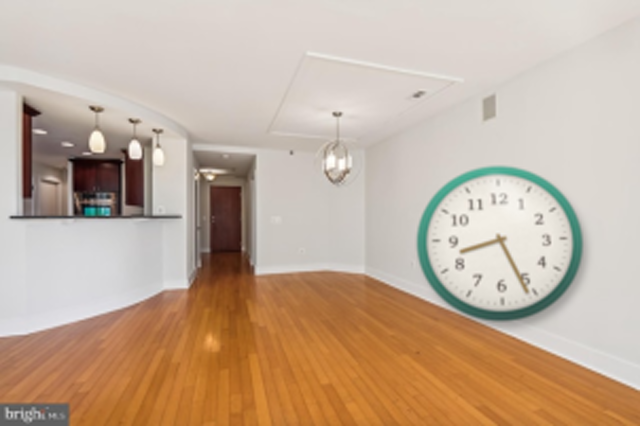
h=8 m=26
